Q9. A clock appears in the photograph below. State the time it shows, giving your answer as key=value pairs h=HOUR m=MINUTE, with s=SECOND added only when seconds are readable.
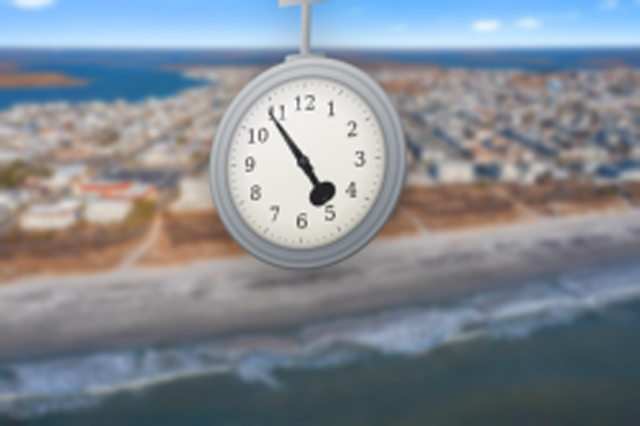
h=4 m=54
